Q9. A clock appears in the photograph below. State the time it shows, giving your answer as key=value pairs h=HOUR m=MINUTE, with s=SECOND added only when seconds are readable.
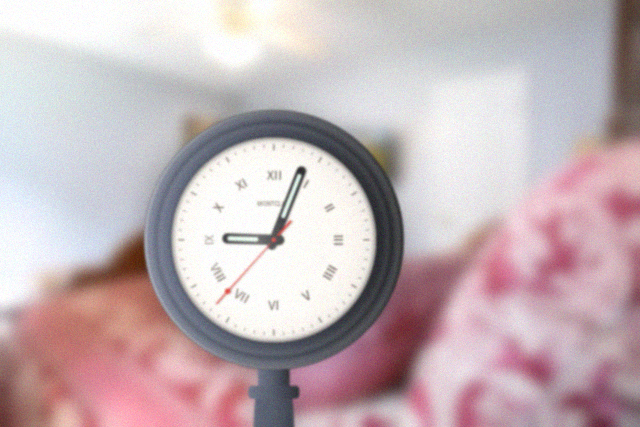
h=9 m=3 s=37
